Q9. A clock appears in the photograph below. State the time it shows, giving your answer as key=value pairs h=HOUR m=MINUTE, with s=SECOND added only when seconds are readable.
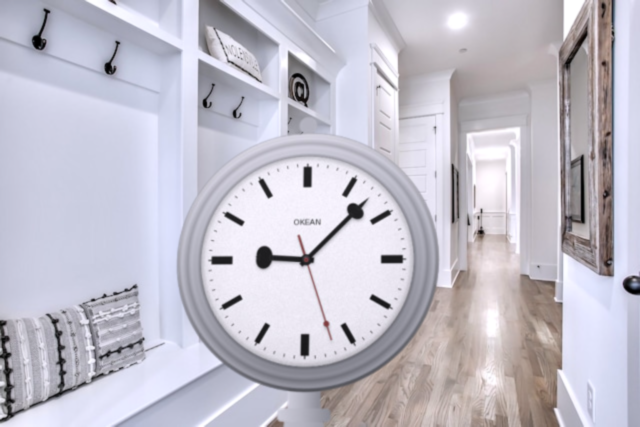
h=9 m=7 s=27
